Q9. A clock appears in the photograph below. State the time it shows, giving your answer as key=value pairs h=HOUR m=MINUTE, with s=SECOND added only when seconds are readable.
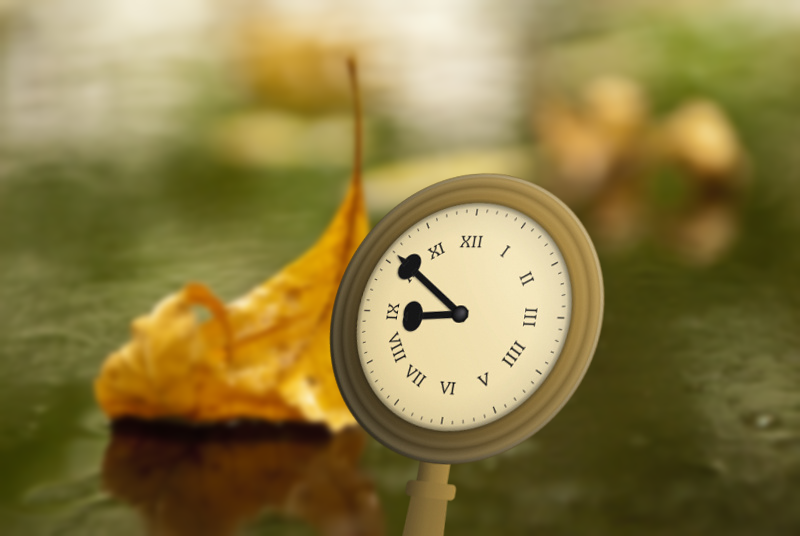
h=8 m=51
